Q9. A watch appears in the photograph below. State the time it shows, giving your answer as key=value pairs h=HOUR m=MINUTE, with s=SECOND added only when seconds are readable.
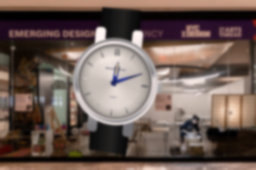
h=12 m=11
